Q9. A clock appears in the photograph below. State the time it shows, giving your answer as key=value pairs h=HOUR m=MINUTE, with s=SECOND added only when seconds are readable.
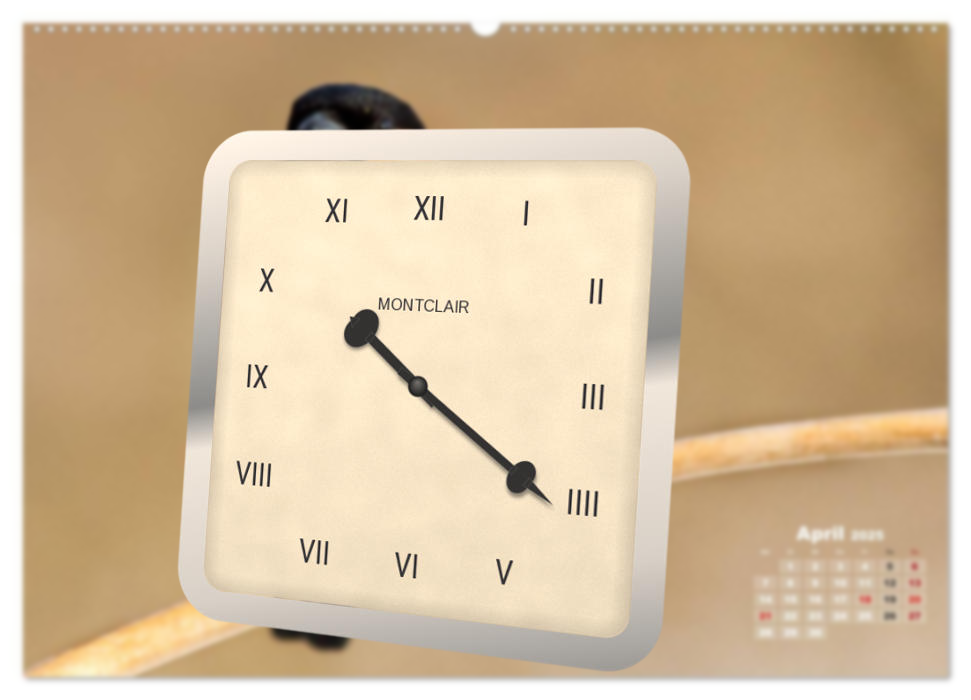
h=10 m=21
